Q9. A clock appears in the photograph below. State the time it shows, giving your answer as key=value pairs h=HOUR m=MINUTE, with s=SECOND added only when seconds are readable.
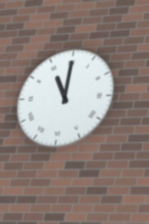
h=11 m=0
